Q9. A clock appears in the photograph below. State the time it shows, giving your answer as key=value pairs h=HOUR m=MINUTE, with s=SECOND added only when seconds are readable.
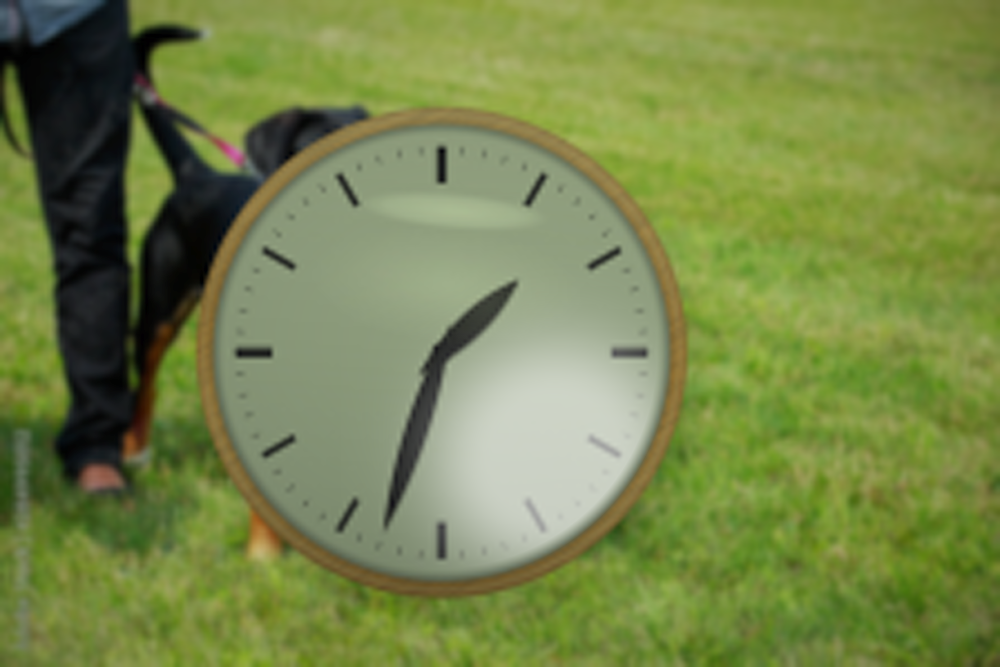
h=1 m=33
